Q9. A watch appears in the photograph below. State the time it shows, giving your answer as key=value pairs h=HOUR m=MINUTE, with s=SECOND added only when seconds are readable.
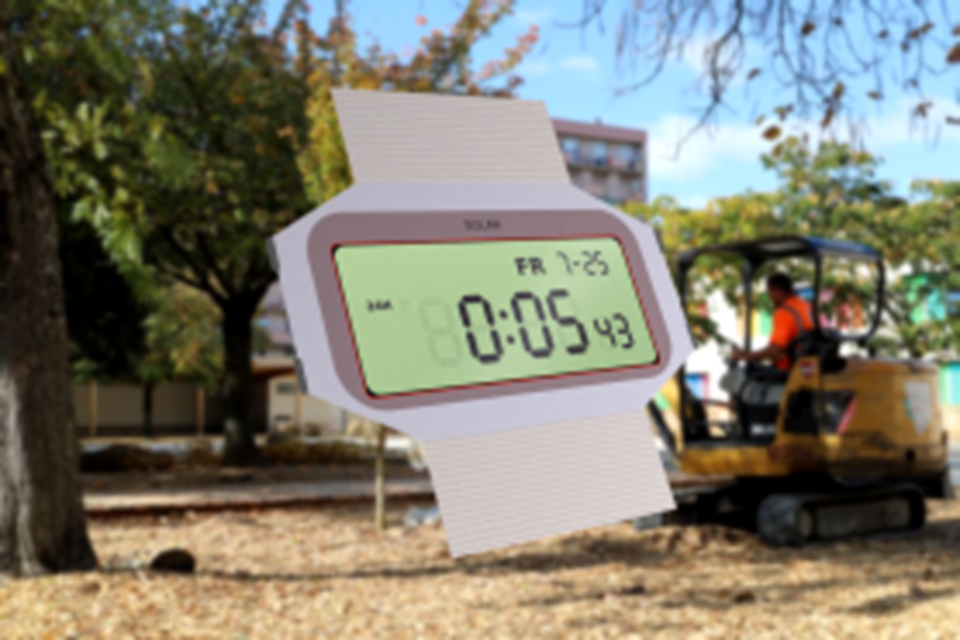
h=0 m=5 s=43
